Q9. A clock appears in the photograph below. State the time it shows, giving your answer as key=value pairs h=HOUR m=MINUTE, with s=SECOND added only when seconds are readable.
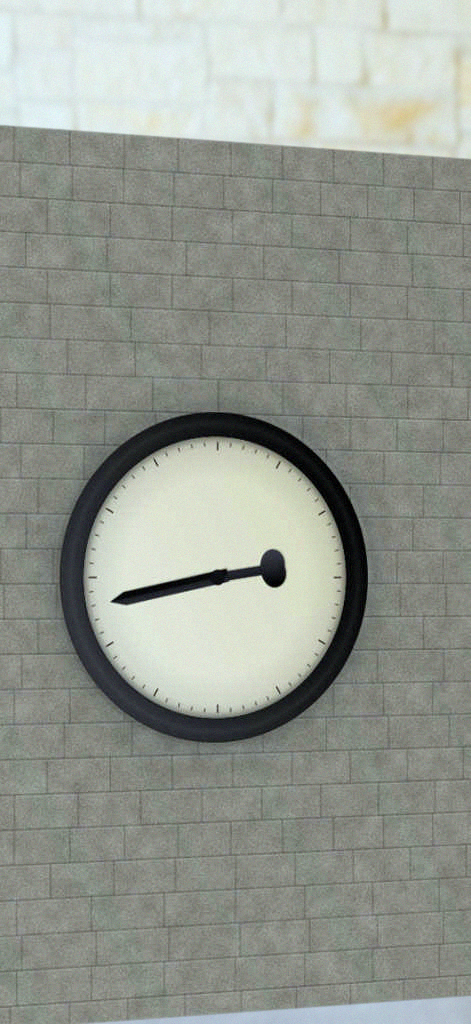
h=2 m=43
